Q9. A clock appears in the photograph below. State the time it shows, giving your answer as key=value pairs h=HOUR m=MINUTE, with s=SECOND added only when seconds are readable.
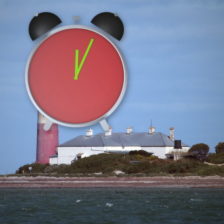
h=12 m=4
